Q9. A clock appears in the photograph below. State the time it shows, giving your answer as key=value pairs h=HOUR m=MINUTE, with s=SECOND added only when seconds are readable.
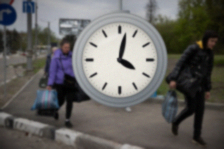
h=4 m=2
